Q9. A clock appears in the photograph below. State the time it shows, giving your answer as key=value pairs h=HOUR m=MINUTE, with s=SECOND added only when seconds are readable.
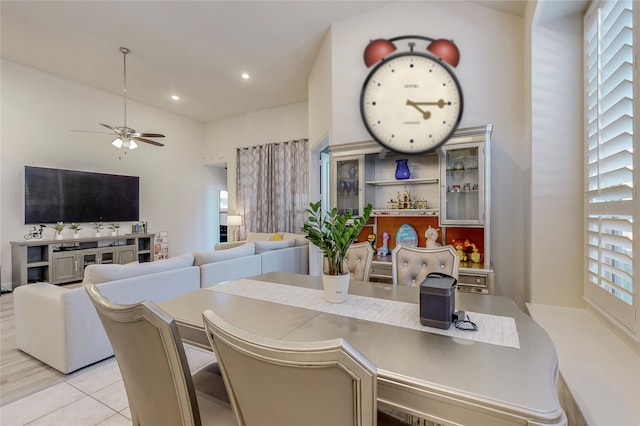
h=4 m=15
